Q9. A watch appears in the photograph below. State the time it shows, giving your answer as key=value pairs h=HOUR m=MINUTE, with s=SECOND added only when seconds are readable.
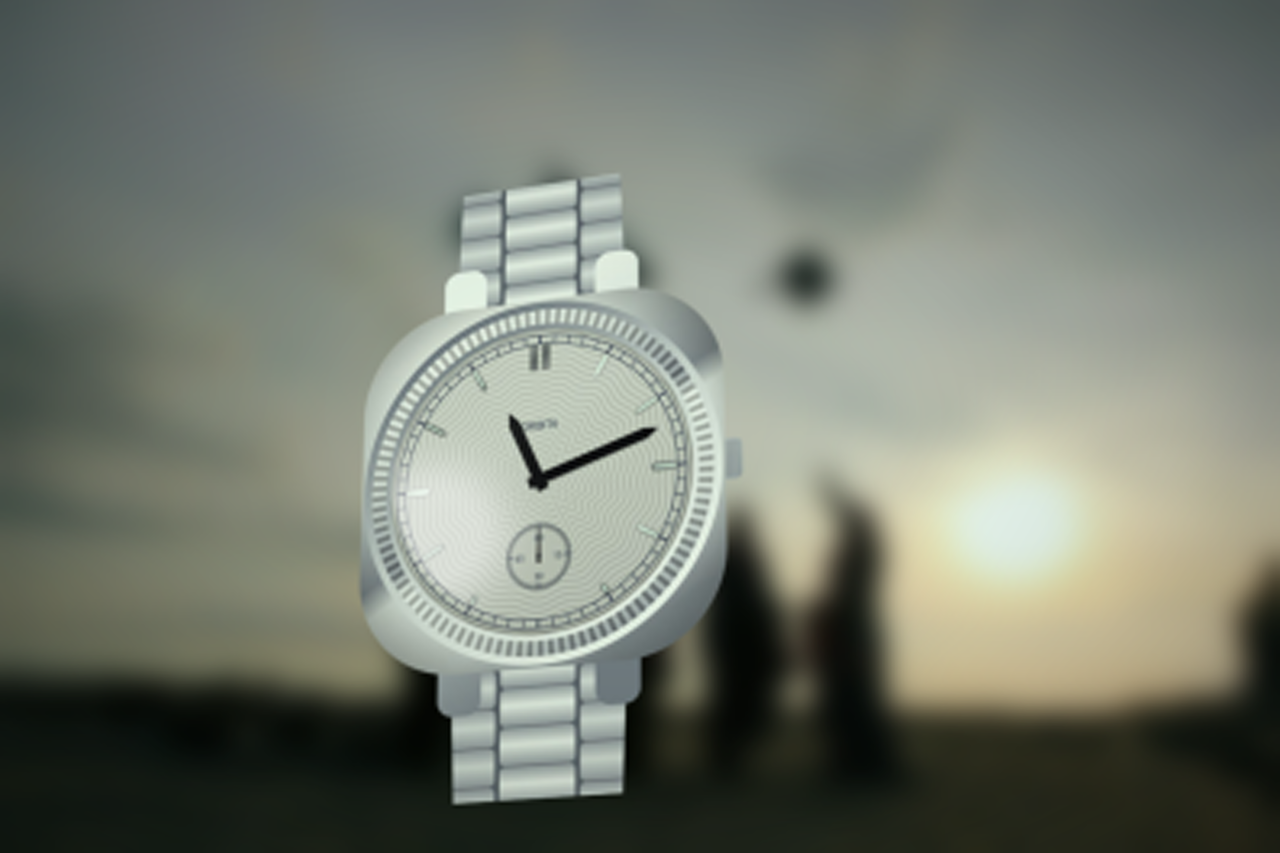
h=11 m=12
